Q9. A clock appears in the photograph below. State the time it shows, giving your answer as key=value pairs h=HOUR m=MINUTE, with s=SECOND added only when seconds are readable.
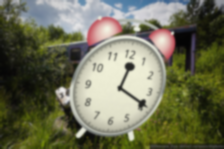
h=12 m=19
